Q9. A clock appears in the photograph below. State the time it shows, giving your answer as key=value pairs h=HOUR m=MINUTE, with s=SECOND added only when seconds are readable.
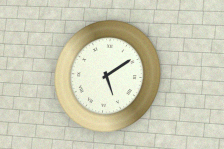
h=5 m=9
